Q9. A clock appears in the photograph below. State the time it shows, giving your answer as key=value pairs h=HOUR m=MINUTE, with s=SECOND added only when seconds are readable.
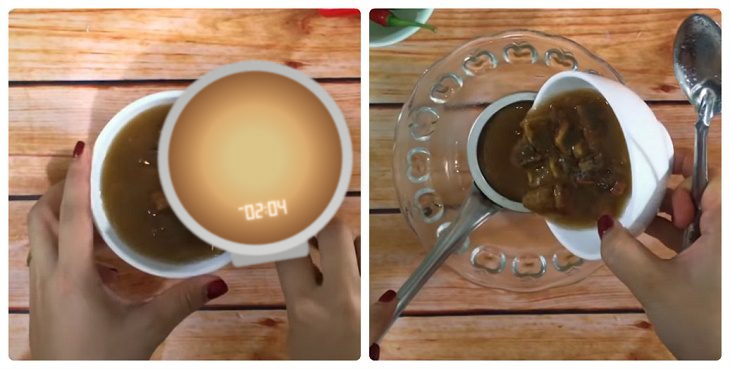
h=2 m=4
